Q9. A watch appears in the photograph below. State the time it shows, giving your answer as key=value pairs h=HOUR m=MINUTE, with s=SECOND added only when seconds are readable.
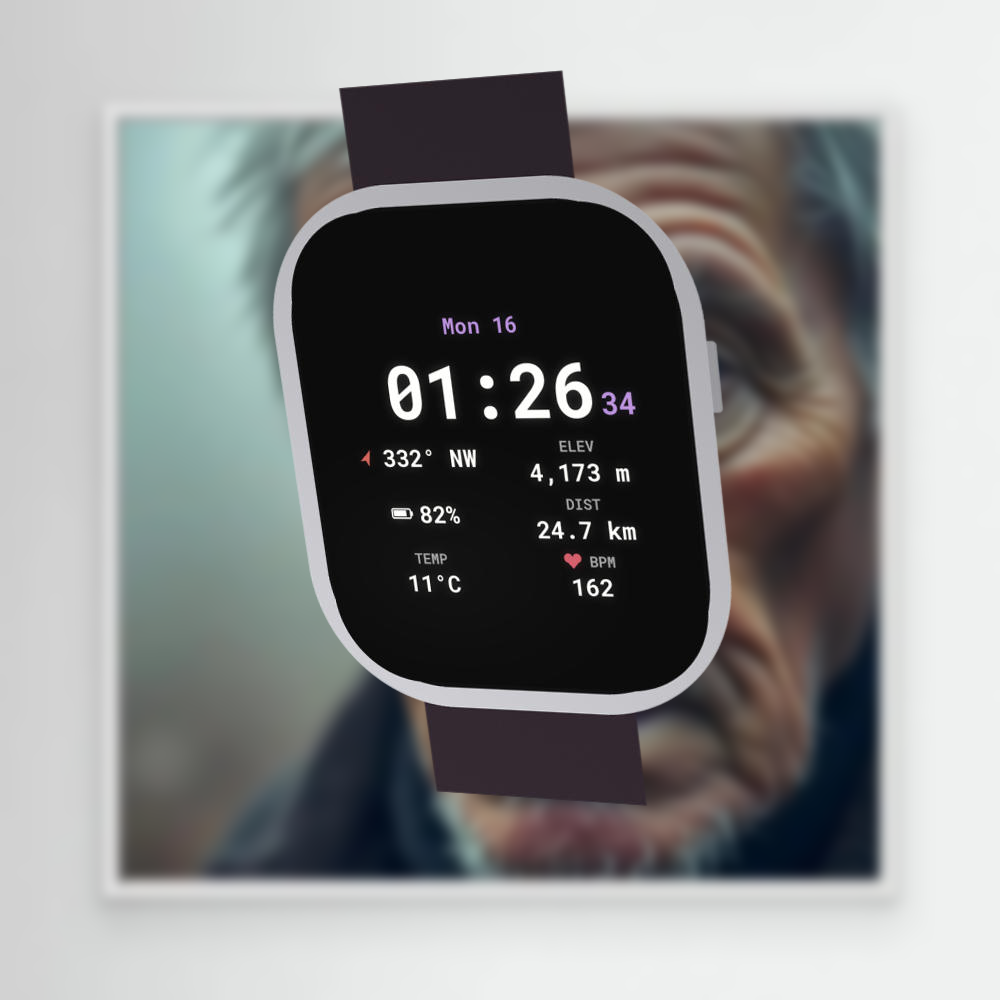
h=1 m=26 s=34
